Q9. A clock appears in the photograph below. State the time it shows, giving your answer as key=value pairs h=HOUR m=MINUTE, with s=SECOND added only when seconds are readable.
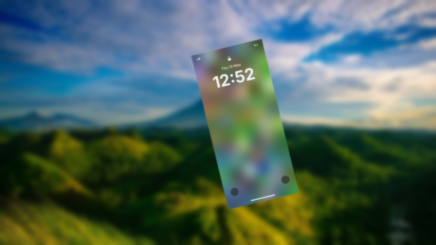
h=12 m=52
